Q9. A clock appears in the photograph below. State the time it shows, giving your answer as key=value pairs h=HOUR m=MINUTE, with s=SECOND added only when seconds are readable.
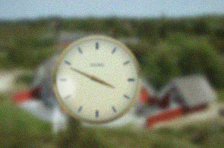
h=3 m=49
